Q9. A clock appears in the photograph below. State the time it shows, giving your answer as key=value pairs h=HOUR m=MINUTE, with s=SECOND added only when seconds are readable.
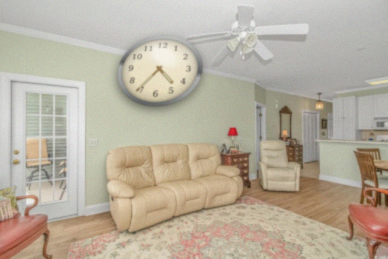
h=4 m=36
